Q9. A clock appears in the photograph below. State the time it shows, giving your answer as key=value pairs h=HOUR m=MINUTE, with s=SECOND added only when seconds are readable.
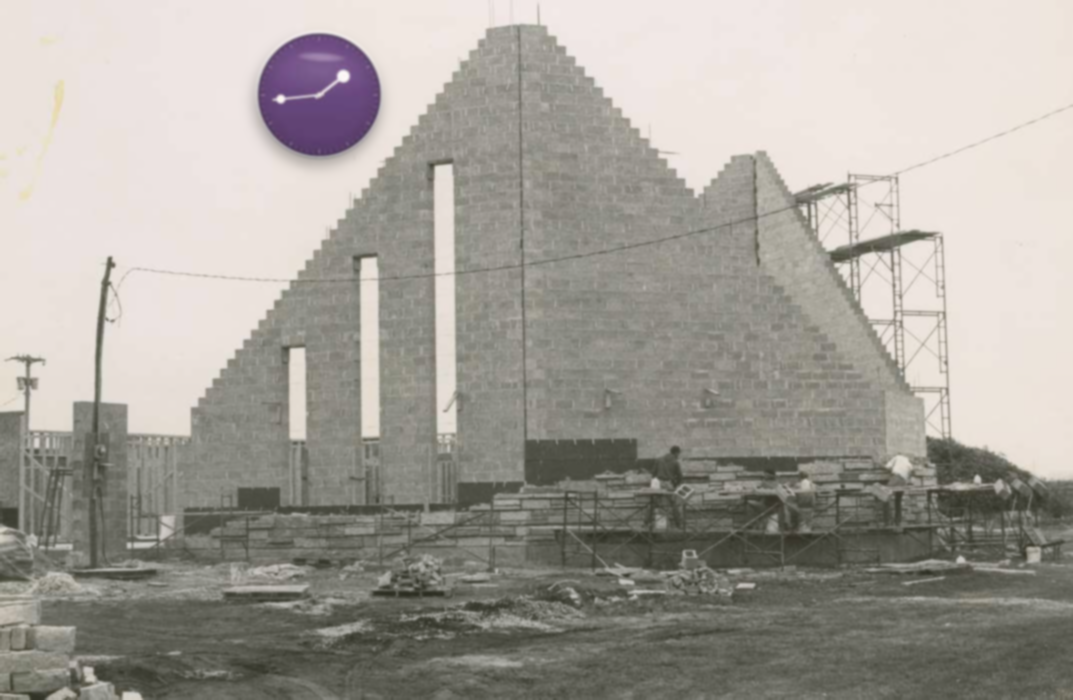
h=1 m=44
